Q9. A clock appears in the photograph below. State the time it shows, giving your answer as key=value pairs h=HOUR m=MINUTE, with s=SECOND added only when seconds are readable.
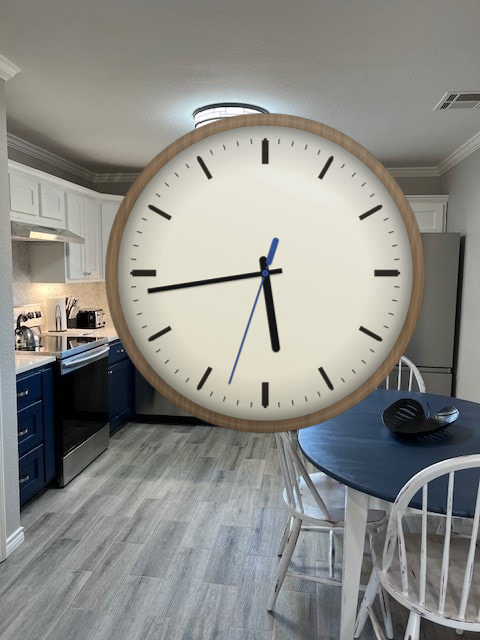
h=5 m=43 s=33
